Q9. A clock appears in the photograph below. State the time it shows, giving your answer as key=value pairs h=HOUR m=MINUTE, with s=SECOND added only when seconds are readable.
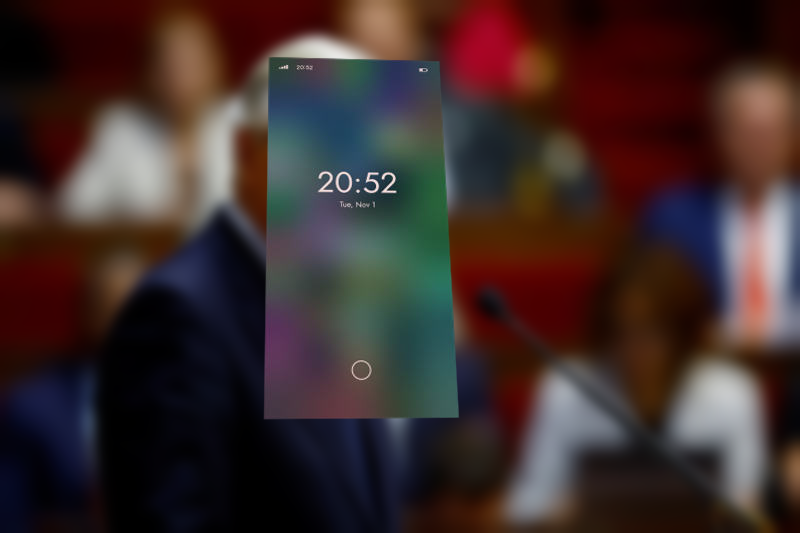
h=20 m=52
